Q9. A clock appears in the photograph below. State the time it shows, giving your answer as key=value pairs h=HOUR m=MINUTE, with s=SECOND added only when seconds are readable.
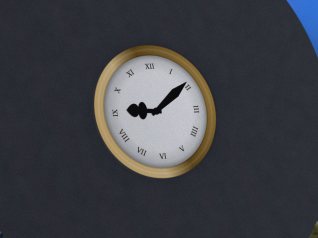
h=9 m=9
